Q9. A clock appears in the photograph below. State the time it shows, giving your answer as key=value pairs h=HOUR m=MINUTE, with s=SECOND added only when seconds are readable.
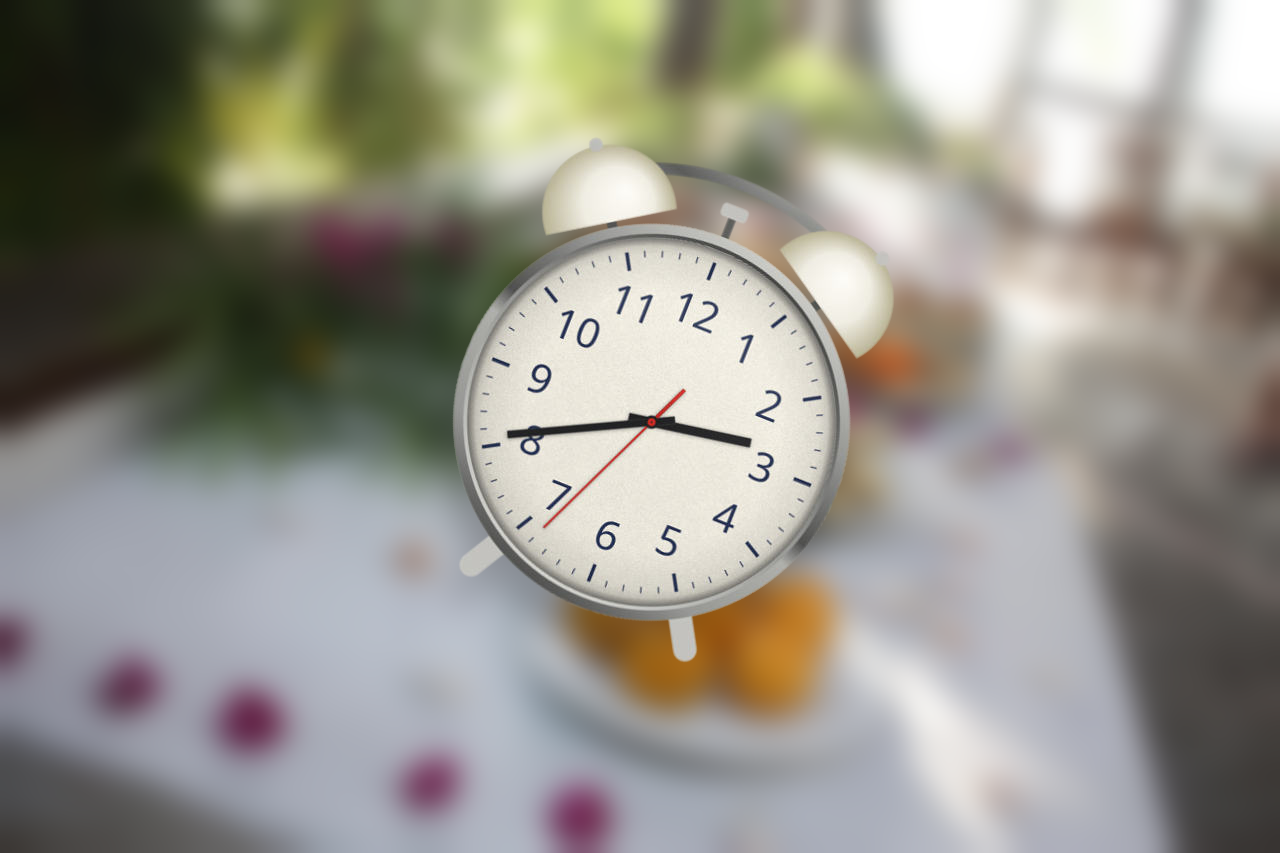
h=2 m=40 s=34
